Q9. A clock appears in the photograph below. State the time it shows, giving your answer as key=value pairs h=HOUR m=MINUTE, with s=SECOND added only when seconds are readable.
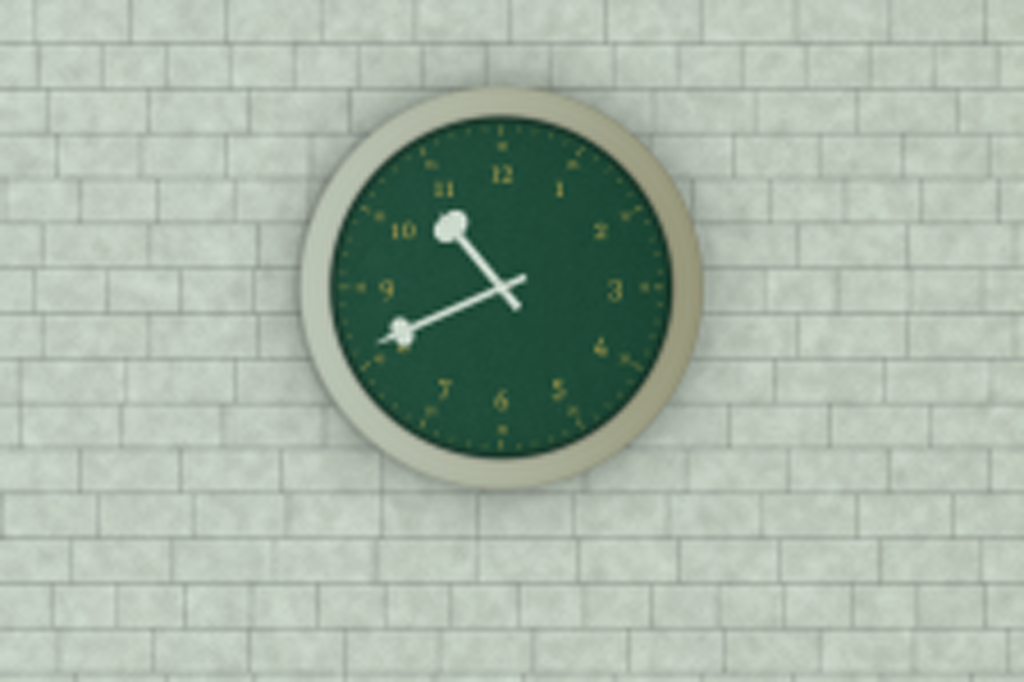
h=10 m=41
